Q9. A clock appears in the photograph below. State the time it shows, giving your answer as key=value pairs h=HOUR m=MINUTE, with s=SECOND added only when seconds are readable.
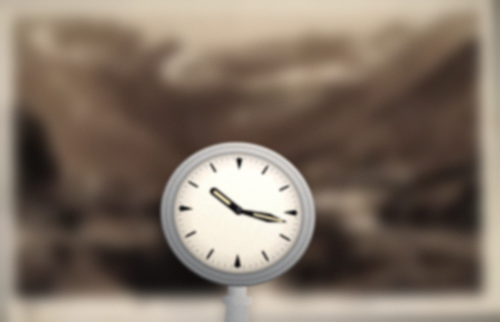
h=10 m=17
